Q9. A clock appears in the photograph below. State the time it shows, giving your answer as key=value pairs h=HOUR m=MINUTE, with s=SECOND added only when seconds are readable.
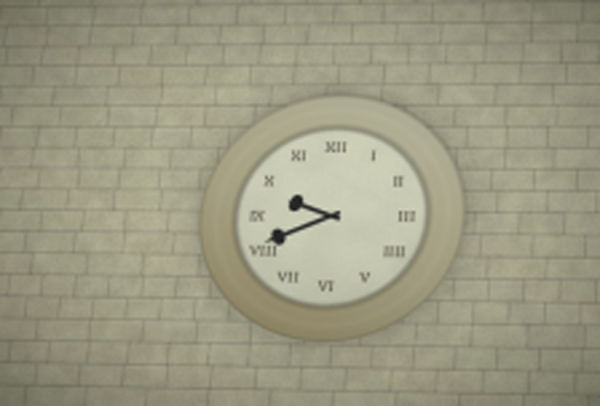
h=9 m=41
